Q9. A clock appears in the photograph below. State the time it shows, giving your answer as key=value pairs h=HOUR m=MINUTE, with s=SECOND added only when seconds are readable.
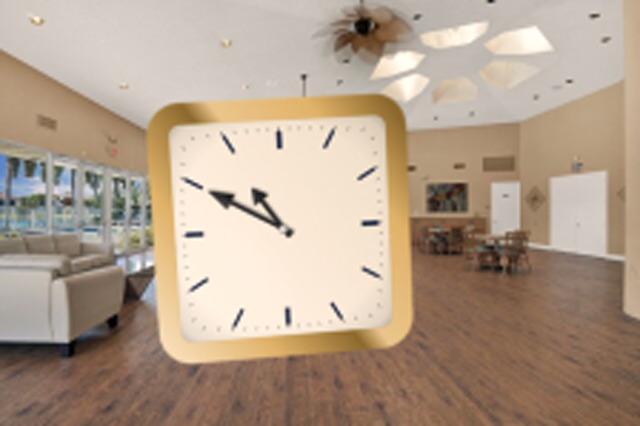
h=10 m=50
